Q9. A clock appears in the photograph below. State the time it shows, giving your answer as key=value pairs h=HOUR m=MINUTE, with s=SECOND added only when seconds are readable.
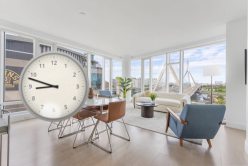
h=8 m=48
